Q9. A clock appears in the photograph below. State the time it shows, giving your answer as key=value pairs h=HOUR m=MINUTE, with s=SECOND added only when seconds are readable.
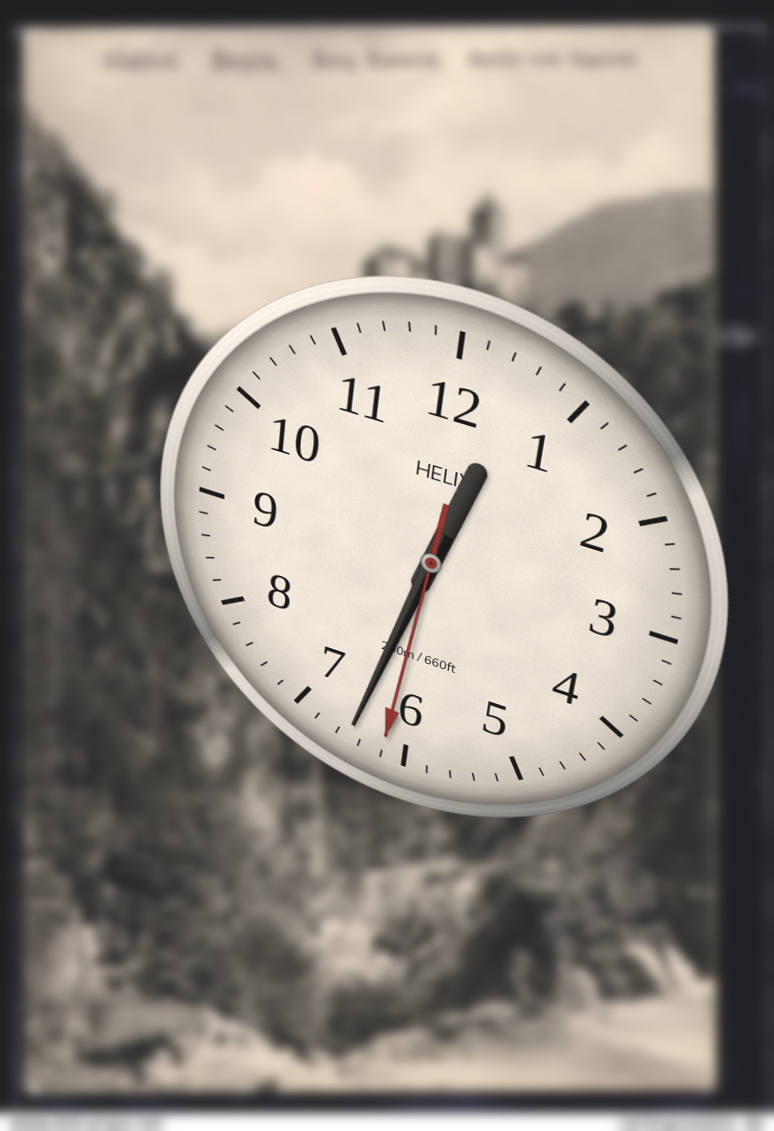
h=12 m=32 s=31
